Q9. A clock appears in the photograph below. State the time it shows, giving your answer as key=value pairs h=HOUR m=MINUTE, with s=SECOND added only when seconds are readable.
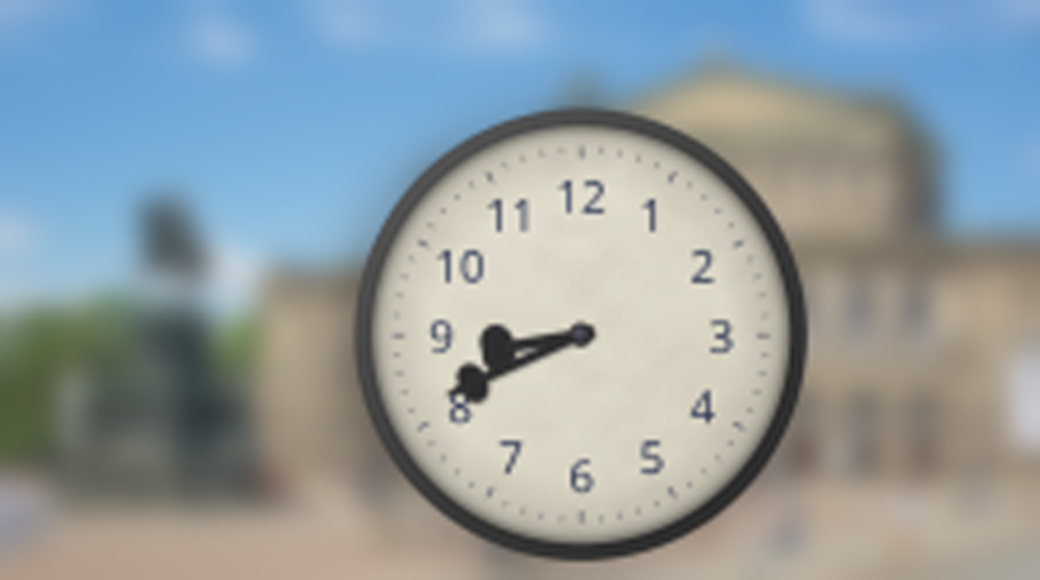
h=8 m=41
